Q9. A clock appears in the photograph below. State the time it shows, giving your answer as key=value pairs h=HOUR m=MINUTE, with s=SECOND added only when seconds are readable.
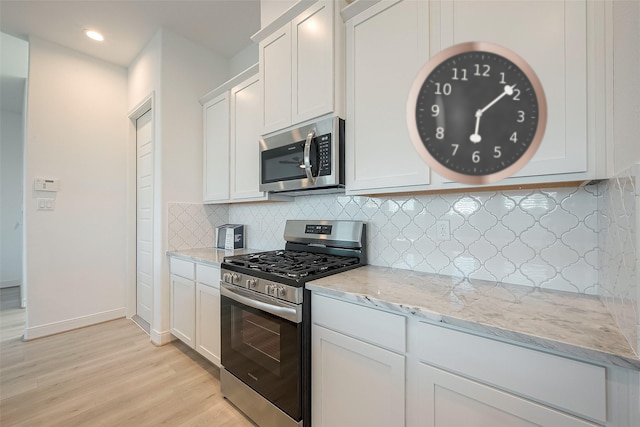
h=6 m=8
